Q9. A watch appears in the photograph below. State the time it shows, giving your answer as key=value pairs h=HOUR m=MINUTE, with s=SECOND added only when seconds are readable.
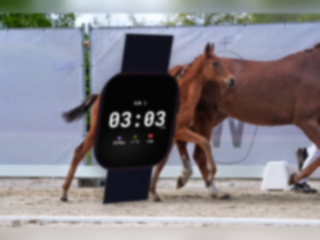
h=3 m=3
